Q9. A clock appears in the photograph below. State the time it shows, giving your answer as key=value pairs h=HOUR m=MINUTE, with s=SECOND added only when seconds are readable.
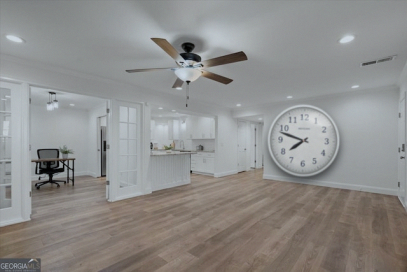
h=7 m=48
